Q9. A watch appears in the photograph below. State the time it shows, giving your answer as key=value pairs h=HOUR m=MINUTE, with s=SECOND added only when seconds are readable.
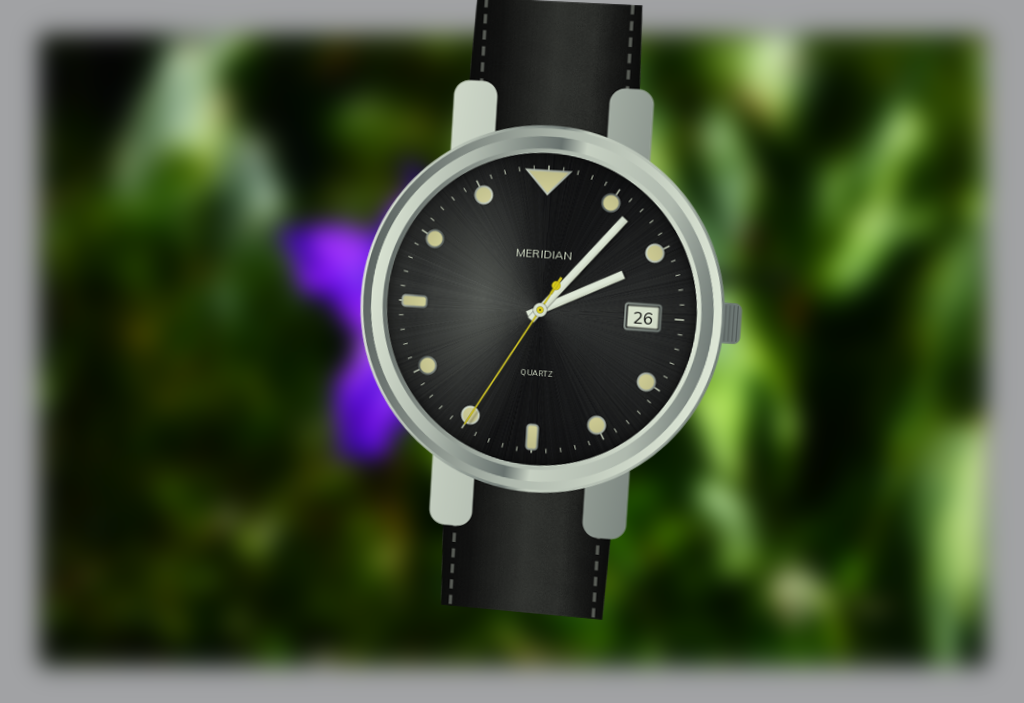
h=2 m=6 s=35
